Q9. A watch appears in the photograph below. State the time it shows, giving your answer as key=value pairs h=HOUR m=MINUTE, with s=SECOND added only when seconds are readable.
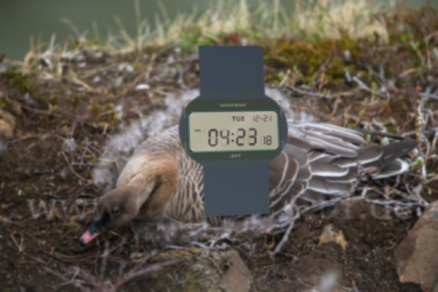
h=4 m=23 s=18
